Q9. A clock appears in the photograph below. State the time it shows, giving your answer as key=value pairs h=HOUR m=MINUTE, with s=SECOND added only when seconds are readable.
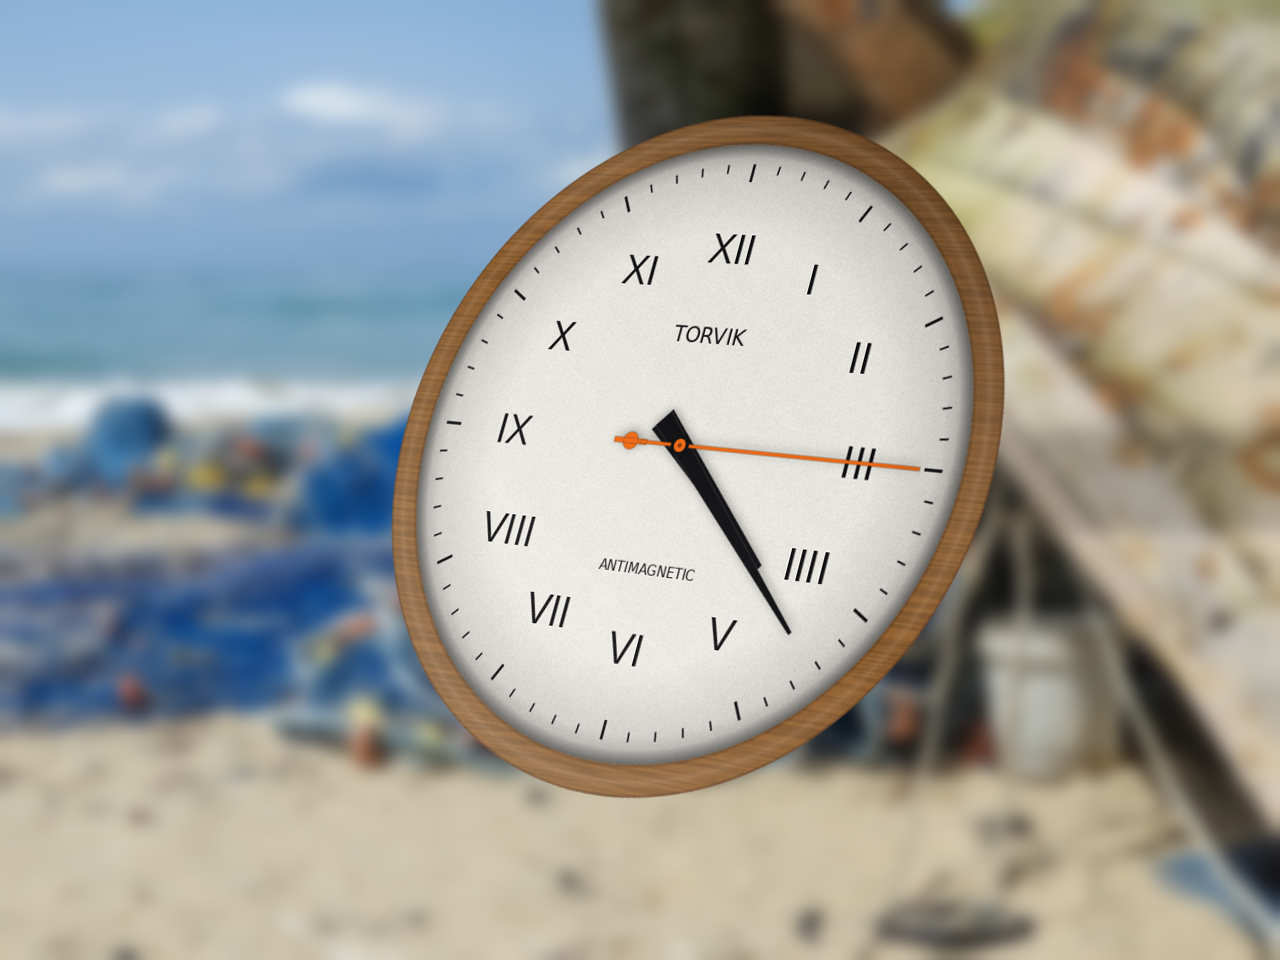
h=4 m=22 s=15
